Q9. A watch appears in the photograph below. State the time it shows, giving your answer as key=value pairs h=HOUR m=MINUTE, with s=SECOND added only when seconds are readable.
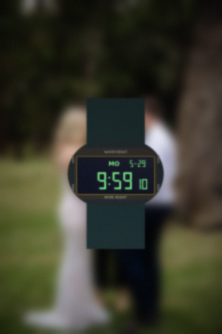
h=9 m=59 s=10
